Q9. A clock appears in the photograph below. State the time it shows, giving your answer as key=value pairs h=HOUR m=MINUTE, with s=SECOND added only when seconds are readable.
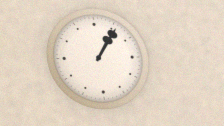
h=1 m=6
